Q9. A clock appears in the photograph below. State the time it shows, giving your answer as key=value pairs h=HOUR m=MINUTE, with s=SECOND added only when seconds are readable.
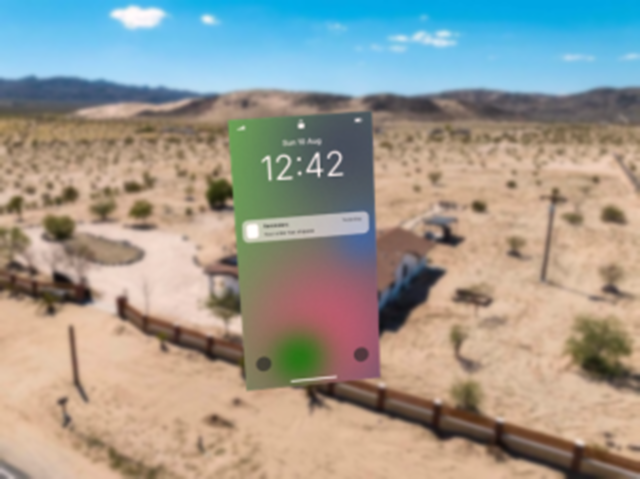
h=12 m=42
